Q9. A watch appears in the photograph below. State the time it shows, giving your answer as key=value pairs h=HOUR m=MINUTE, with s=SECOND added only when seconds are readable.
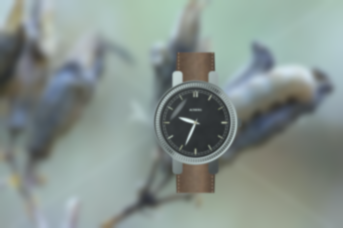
h=9 m=34
